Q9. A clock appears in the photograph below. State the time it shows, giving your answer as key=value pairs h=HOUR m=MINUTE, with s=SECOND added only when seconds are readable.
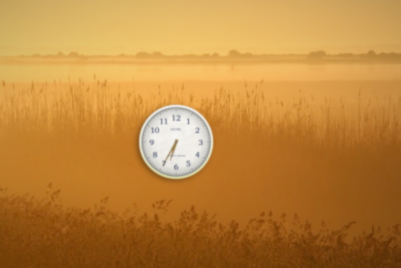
h=6 m=35
